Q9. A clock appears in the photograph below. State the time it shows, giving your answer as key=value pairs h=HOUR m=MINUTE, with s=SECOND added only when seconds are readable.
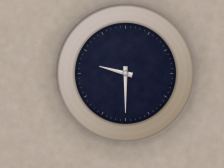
h=9 m=30
